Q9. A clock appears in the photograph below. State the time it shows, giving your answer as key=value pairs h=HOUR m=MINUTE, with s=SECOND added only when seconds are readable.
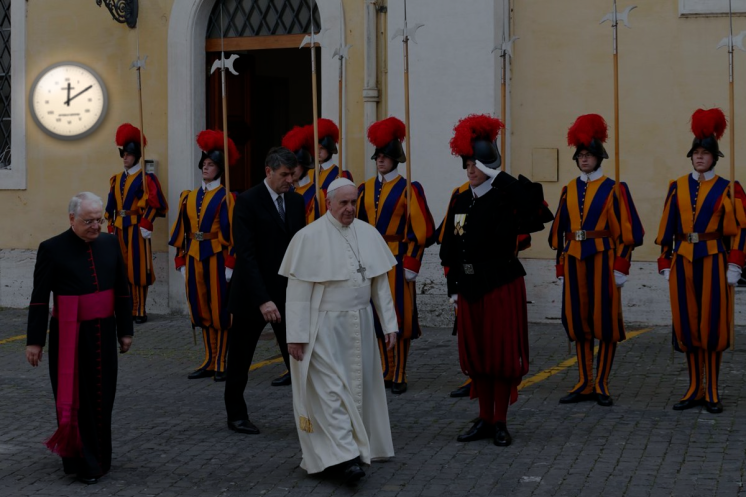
h=12 m=10
